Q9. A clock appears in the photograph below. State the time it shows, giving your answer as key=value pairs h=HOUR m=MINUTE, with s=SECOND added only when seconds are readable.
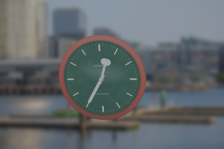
h=12 m=35
